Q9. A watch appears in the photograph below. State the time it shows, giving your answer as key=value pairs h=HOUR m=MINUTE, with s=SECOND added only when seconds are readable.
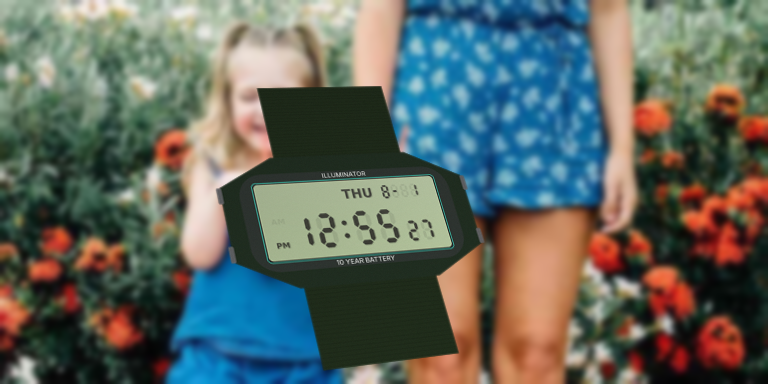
h=12 m=55 s=27
